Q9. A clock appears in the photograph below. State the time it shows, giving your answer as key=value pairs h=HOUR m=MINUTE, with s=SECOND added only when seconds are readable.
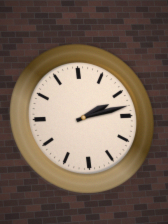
h=2 m=13
